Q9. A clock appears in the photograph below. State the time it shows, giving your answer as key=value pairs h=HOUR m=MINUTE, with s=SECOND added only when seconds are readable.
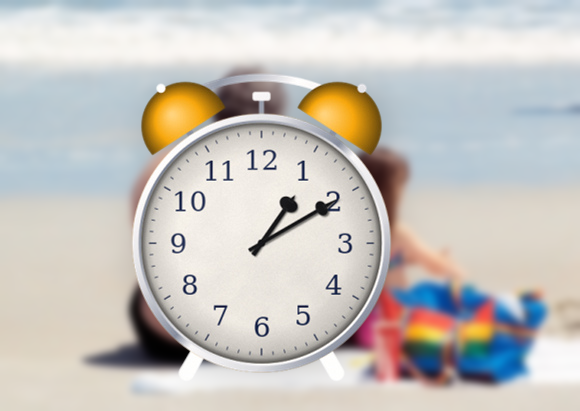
h=1 m=10
